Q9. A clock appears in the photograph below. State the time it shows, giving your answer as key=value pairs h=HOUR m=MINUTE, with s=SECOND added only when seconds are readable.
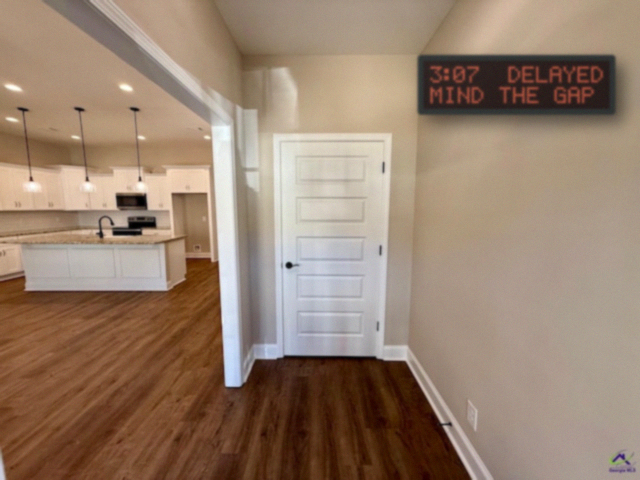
h=3 m=7
